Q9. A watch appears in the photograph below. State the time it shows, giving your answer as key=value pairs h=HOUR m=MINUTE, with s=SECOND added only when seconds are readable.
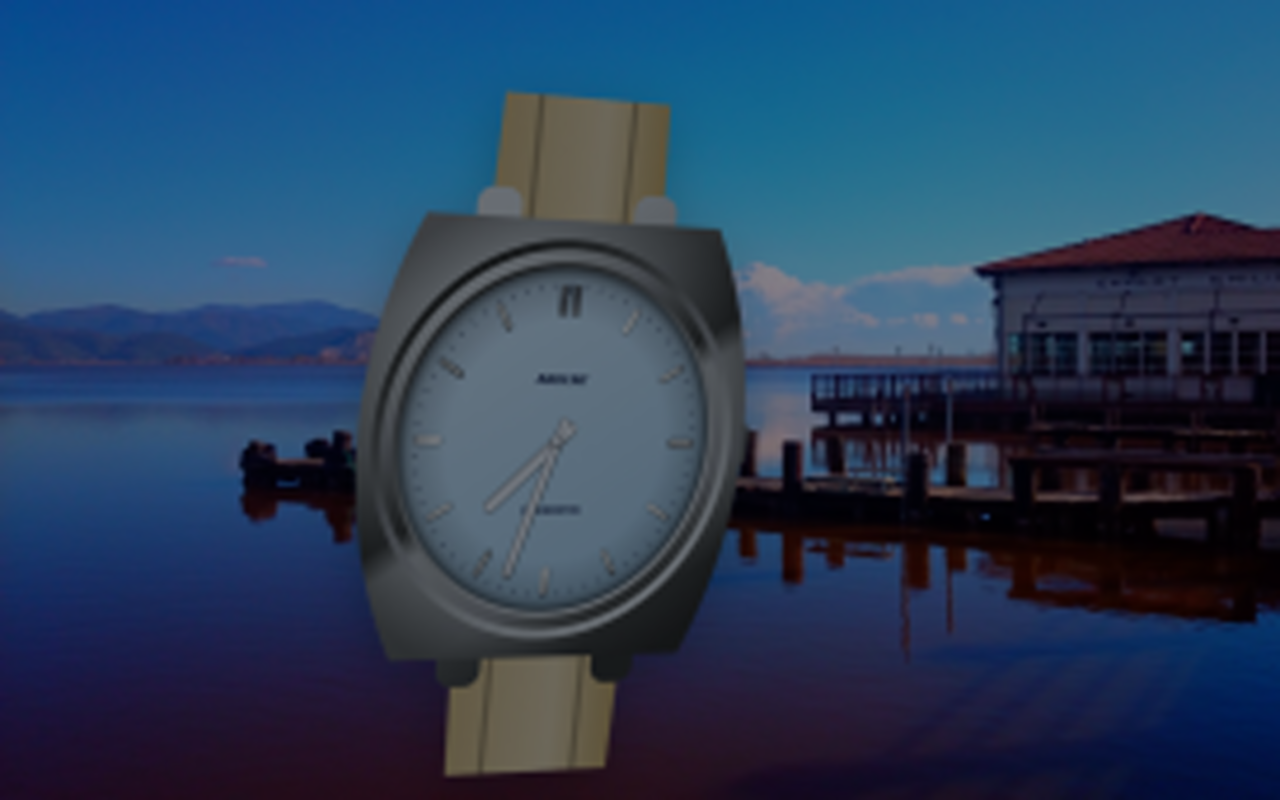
h=7 m=33
